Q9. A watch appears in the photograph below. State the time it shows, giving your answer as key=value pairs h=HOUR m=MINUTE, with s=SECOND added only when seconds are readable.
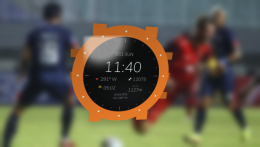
h=11 m=40
